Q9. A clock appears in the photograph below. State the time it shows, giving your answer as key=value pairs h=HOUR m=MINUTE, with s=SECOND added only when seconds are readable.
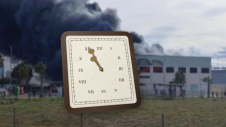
h=10 m=56
